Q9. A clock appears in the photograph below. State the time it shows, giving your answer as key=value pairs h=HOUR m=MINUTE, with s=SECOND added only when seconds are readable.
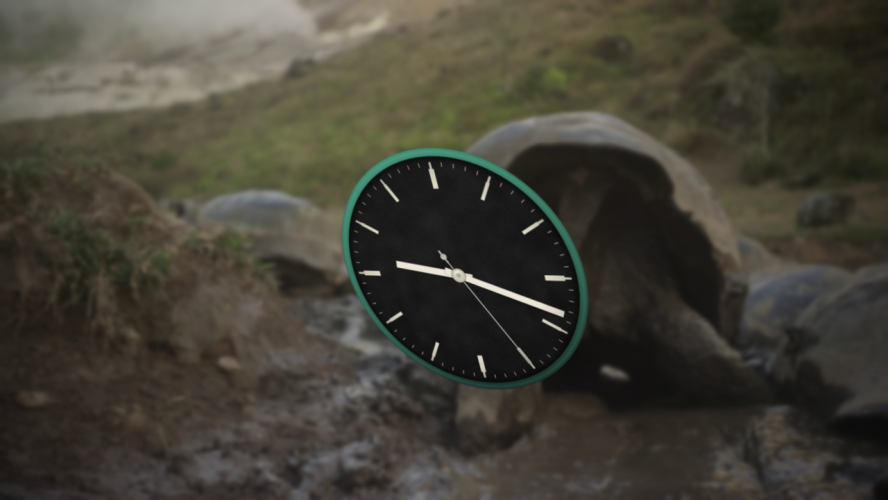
h=9 m=18 s=25
